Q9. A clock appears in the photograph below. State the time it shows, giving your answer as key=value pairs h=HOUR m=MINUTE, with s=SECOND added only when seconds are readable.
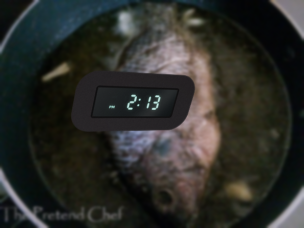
h=2 m=13
